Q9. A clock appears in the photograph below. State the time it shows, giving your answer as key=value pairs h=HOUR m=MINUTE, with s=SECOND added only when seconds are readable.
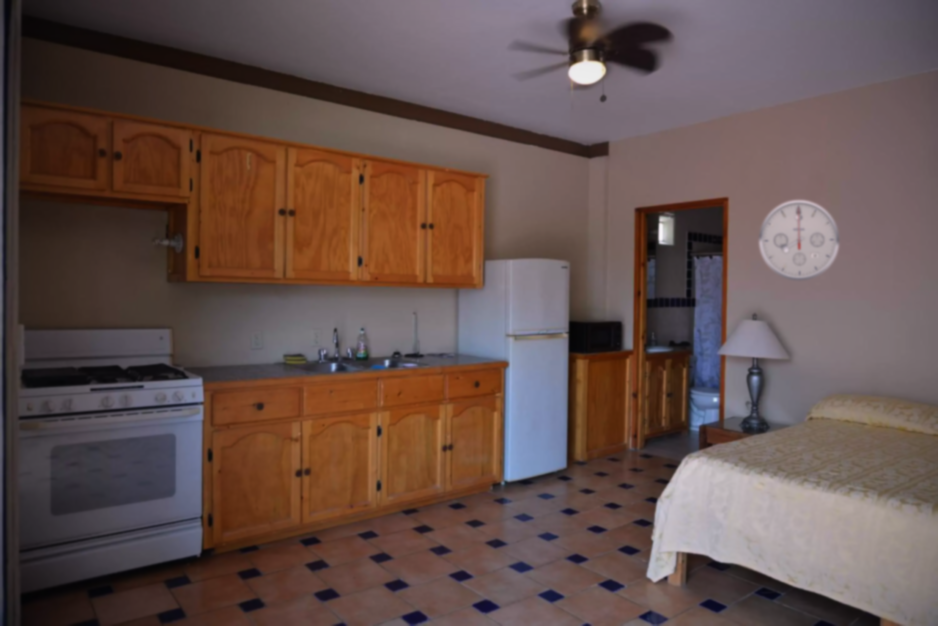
h=8 m=0
